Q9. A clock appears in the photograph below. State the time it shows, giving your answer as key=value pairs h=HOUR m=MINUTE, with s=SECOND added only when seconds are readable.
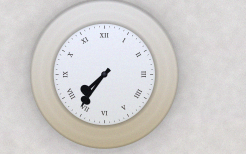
h=7 m=36
